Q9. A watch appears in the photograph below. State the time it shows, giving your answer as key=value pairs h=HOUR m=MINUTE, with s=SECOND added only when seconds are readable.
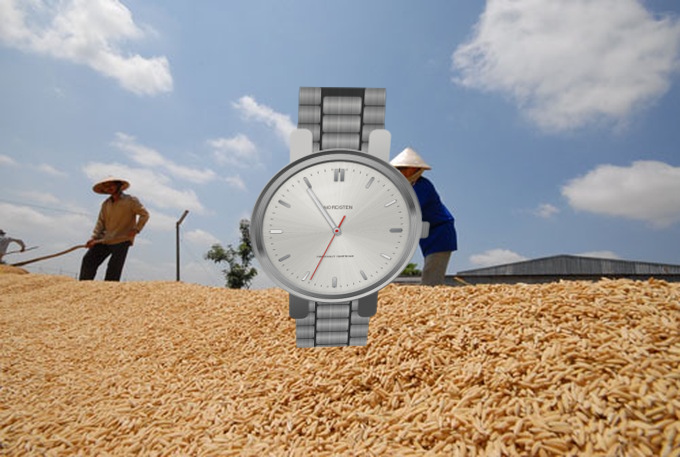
h=10 m=54 s=34
